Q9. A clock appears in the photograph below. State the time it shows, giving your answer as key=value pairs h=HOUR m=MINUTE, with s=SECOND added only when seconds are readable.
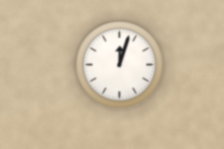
h=12 m=3
